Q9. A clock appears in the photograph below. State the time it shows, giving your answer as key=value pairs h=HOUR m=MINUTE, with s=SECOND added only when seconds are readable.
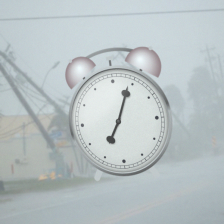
h=7 m=4
